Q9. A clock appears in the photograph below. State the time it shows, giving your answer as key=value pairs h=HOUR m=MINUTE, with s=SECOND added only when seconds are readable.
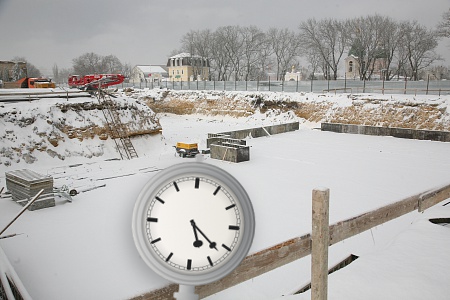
h=5 m=22
